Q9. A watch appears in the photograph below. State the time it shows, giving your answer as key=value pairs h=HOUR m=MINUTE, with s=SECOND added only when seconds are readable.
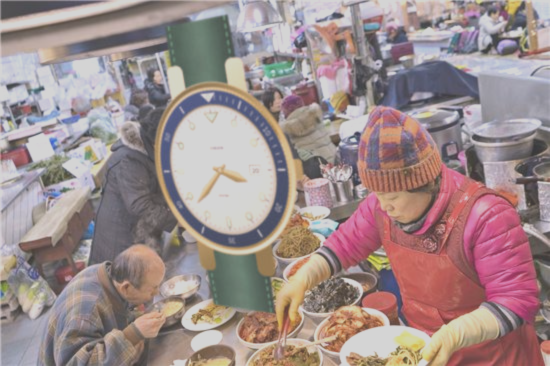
h=3 m=38
